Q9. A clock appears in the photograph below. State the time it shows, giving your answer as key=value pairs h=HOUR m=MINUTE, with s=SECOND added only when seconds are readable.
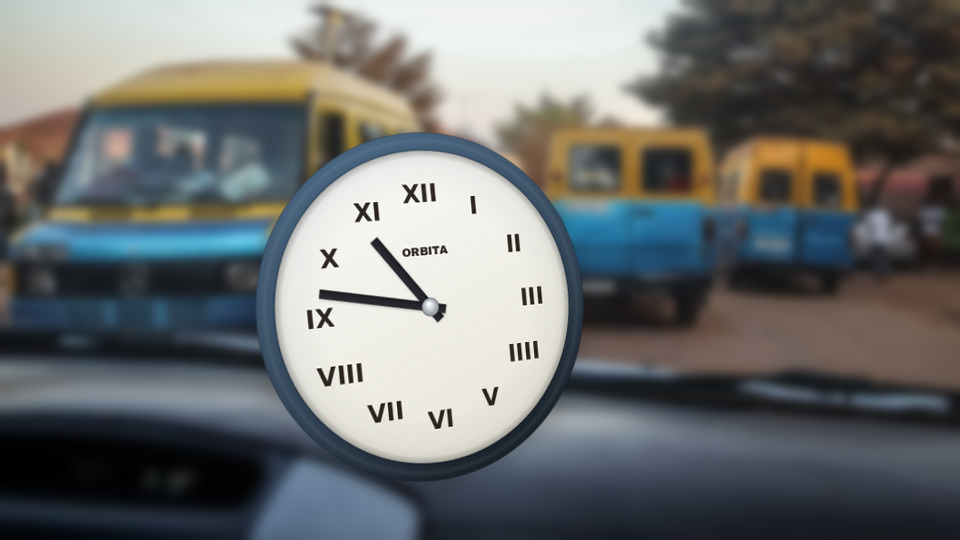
h=10 m=47
